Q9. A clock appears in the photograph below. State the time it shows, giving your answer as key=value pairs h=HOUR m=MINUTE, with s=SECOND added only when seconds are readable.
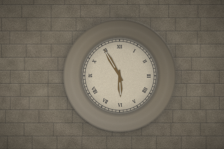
h=5 m=55
